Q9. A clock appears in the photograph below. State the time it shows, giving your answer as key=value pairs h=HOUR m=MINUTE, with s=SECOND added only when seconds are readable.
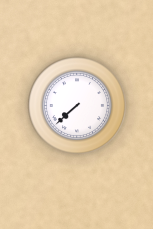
h=7 m=38
